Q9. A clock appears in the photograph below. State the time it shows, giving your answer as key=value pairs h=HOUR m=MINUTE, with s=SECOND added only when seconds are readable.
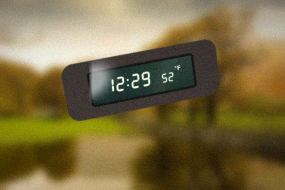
h=12 m=29
